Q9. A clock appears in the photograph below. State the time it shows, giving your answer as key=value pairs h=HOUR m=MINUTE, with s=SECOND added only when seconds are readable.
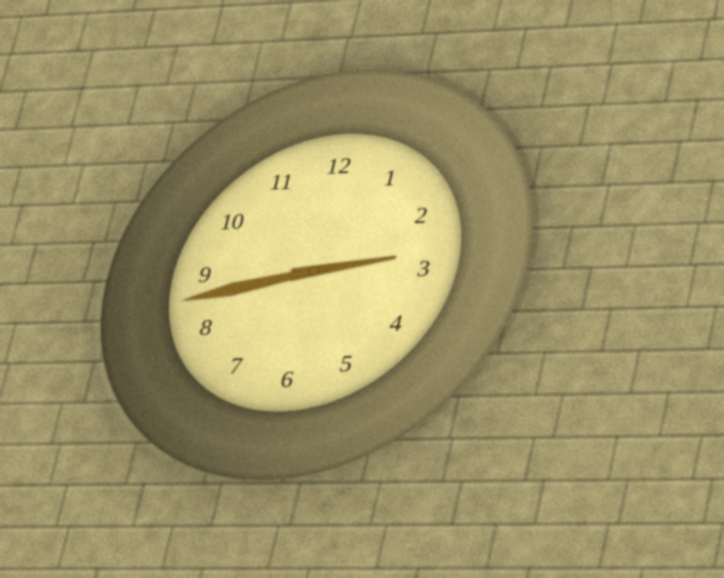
h=2 m=43
